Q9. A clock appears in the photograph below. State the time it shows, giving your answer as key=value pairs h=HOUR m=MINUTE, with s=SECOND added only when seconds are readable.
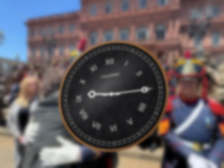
h=9 m=15
